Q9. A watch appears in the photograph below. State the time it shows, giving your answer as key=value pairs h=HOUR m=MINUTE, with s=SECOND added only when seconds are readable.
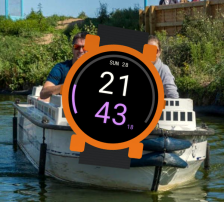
h=21 m=43
